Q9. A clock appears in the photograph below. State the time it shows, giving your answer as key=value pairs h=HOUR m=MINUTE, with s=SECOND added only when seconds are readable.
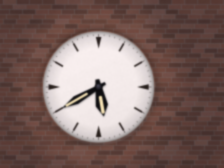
h=5 m=40
